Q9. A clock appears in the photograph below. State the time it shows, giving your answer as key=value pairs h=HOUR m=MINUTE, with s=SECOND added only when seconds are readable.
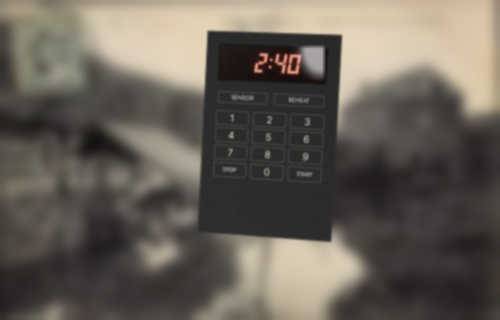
h=2 m=40
